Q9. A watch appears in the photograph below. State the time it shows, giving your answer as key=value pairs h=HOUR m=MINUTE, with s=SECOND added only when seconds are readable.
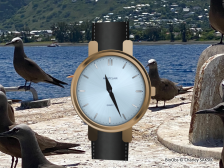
h=11 m=26
